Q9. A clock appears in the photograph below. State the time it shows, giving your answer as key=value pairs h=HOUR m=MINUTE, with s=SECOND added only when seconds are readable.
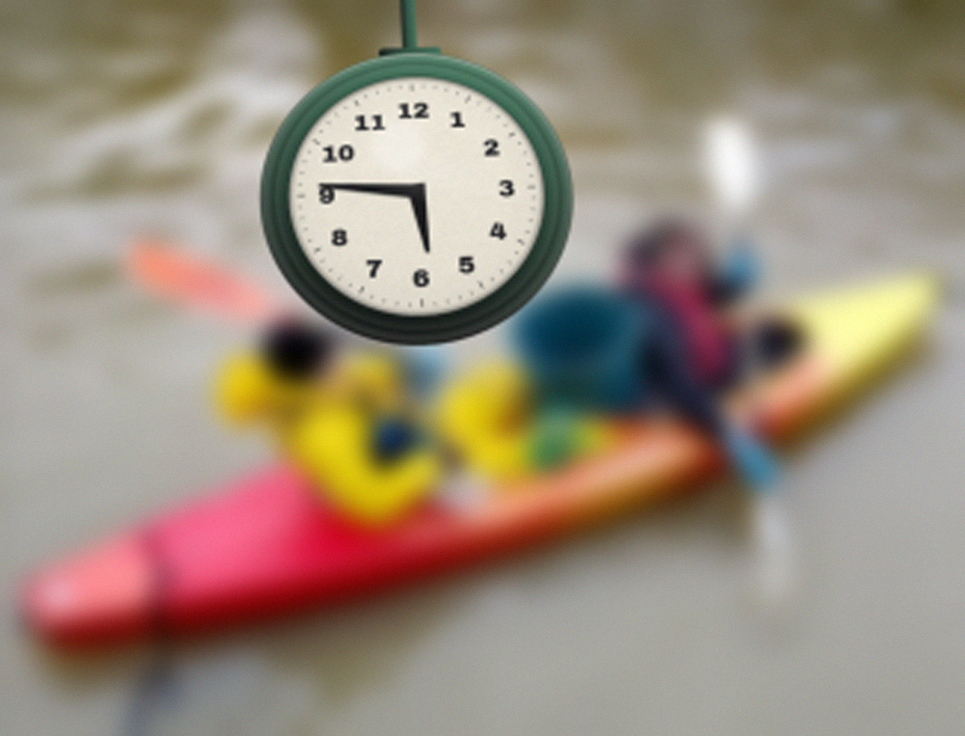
h=5 m=46
